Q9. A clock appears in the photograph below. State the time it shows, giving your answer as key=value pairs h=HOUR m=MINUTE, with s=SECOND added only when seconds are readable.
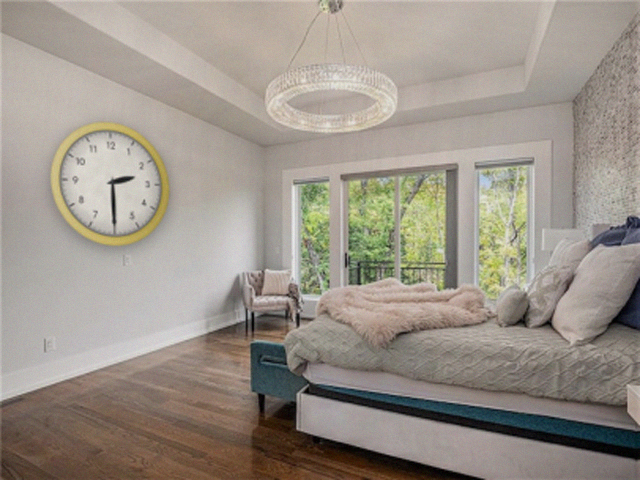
h=2 m=30
